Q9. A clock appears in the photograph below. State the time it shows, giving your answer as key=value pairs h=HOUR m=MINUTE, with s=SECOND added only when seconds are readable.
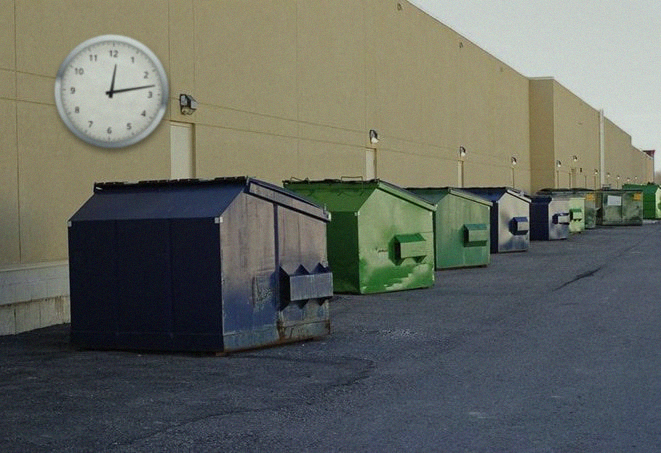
h=12 m=13
